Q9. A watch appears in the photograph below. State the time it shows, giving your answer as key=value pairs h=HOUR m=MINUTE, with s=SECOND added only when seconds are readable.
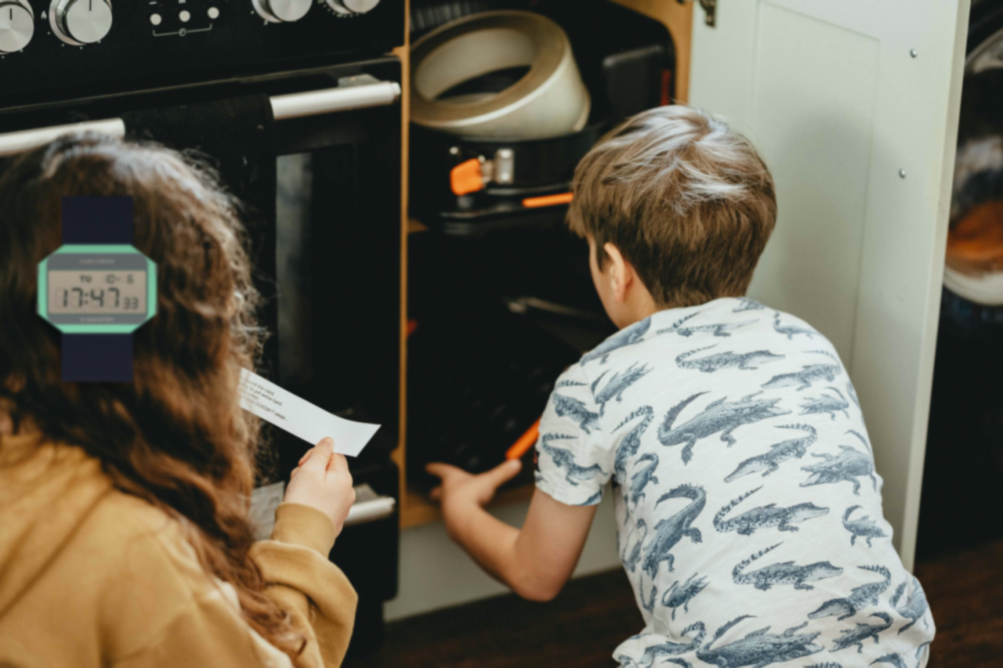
h=17 m=47
